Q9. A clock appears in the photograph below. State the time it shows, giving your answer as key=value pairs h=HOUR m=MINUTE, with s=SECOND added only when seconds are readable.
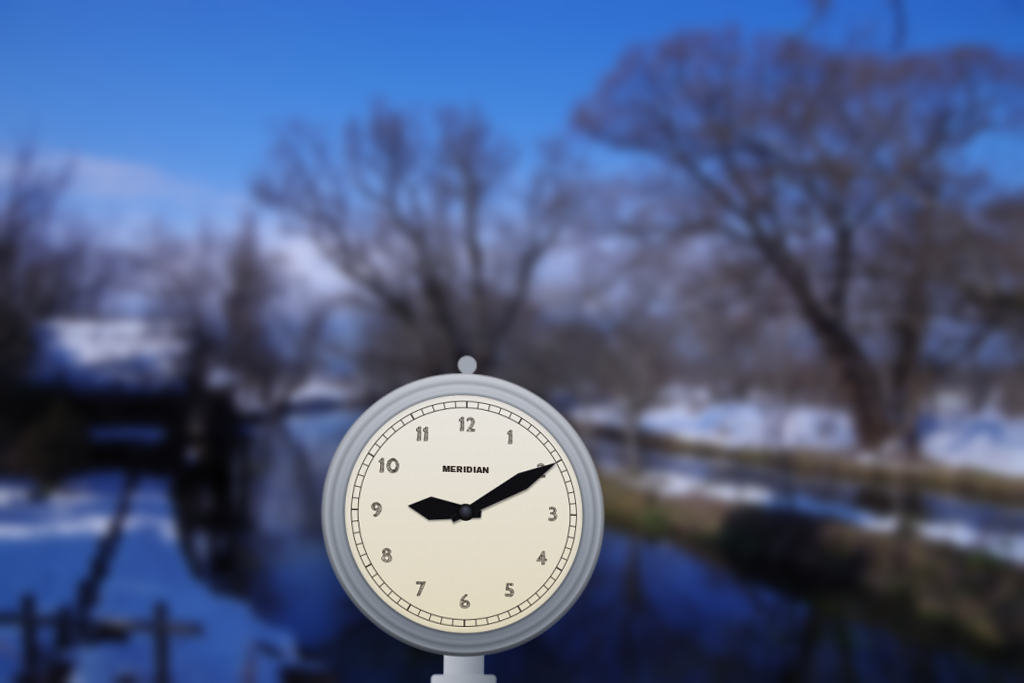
h=9 m=10
